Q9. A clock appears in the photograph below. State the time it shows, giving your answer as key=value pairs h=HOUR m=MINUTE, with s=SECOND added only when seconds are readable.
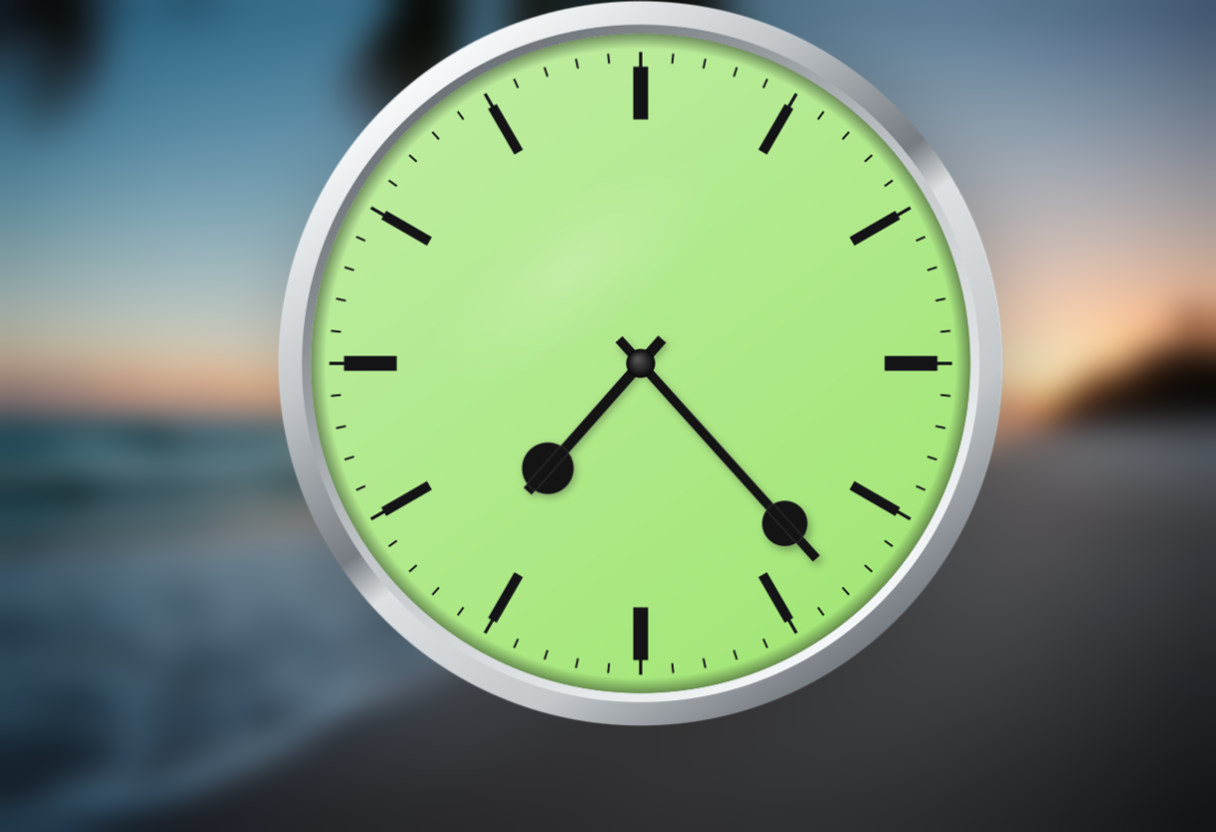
h=7 m=23
